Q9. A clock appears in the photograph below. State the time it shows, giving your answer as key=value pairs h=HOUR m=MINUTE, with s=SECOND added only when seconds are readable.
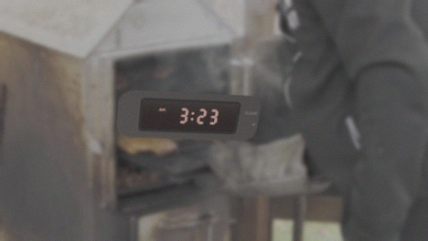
h=3 m=23
